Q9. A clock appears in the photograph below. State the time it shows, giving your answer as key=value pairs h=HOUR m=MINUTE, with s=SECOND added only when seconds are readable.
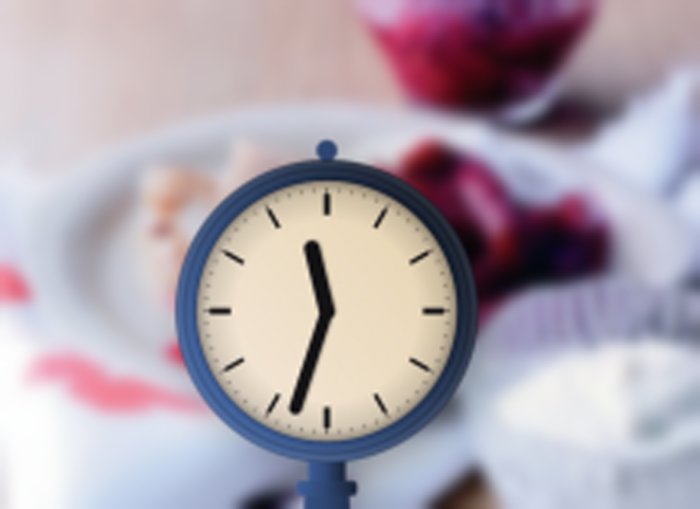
h=11 m=33
